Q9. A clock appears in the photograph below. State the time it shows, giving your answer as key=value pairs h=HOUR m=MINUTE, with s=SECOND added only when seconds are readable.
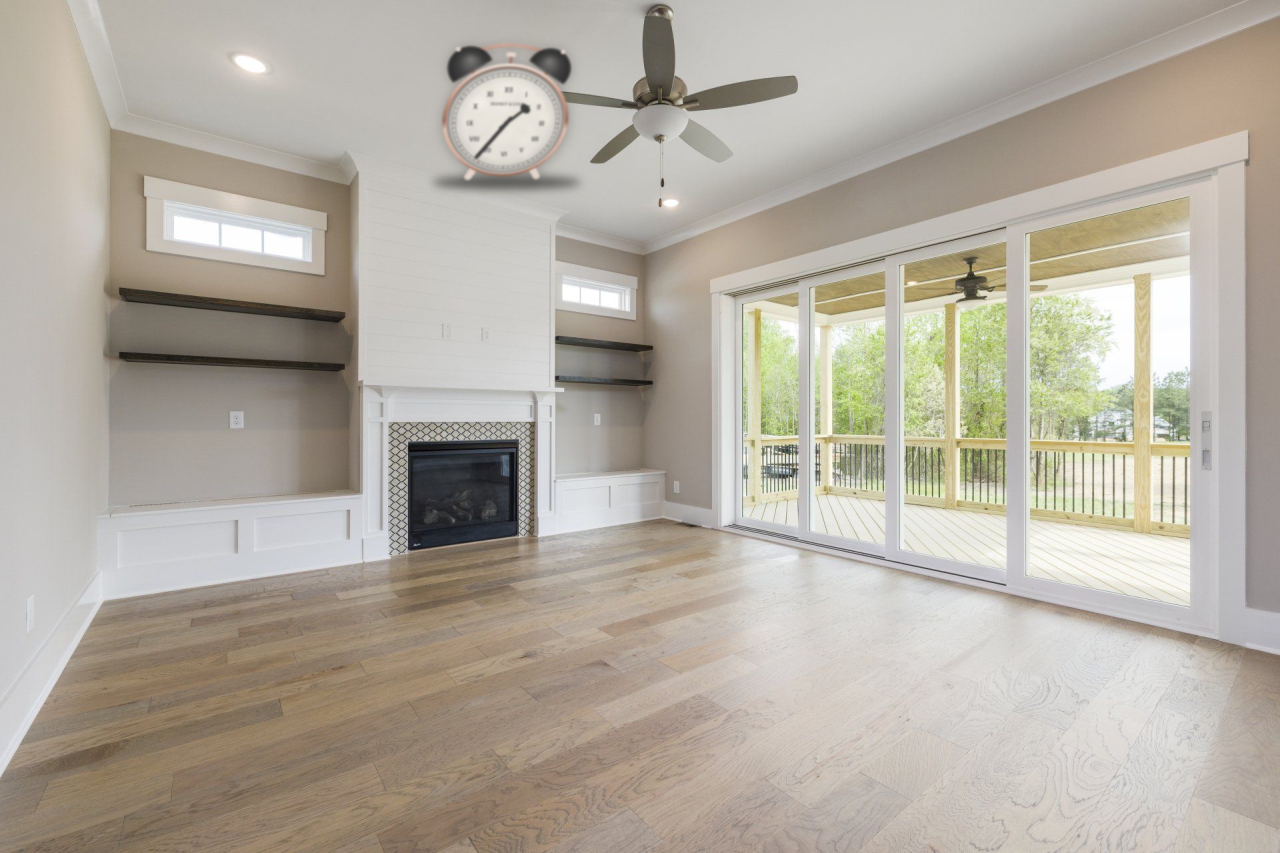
h=1 m=36
